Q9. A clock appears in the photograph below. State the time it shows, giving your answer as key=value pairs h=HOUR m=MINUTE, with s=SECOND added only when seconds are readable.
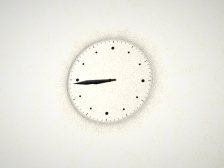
h=8 m=44
